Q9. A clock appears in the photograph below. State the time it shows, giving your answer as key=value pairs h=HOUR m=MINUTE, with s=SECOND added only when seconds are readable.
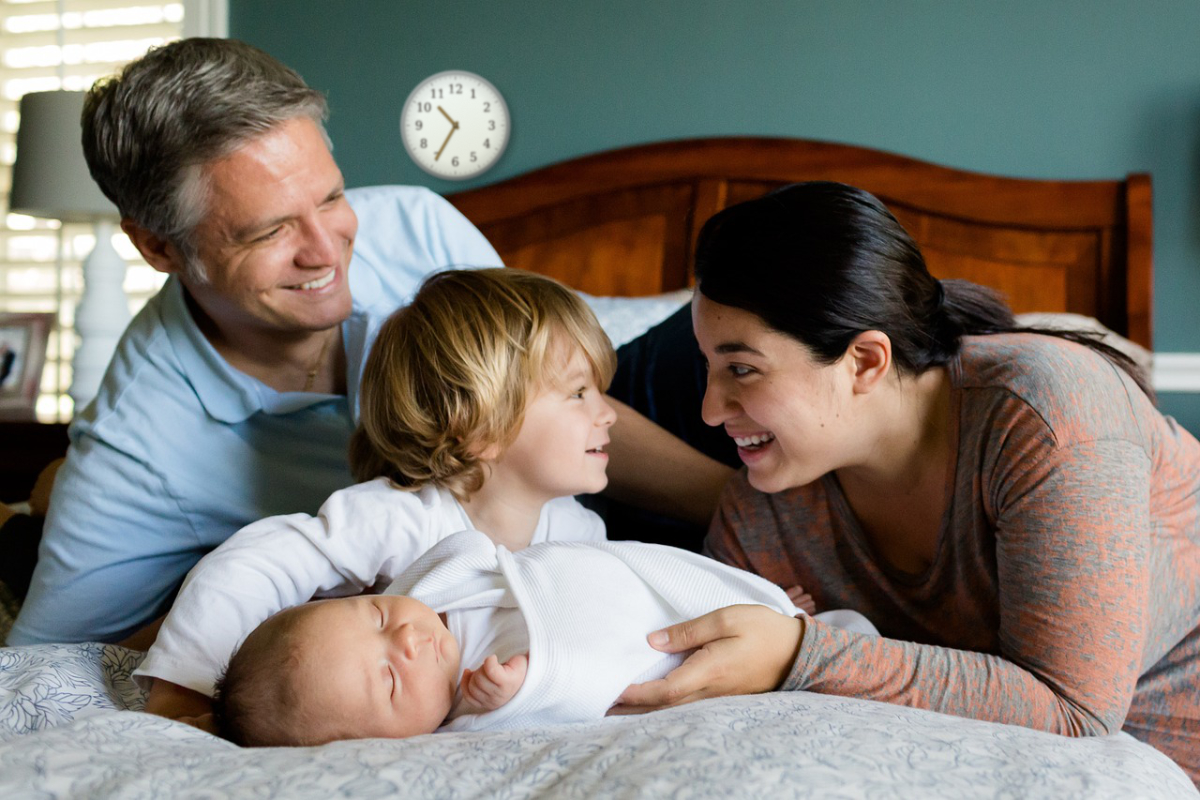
h=10 m=35
